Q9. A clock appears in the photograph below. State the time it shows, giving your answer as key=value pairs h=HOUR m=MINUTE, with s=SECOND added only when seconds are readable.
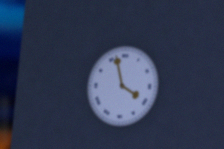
h=3 m=57
